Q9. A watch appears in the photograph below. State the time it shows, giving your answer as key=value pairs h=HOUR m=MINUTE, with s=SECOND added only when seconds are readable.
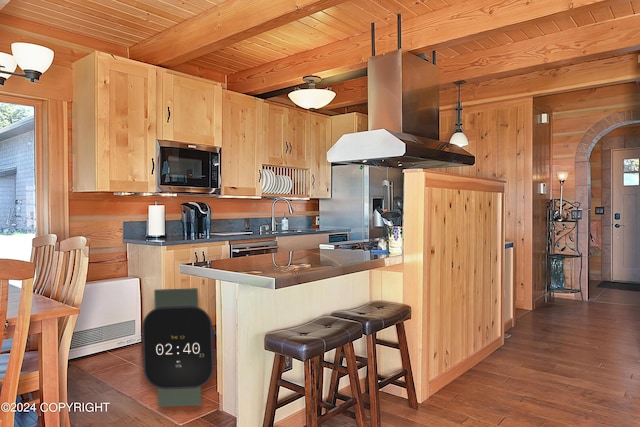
h=2 m=40
